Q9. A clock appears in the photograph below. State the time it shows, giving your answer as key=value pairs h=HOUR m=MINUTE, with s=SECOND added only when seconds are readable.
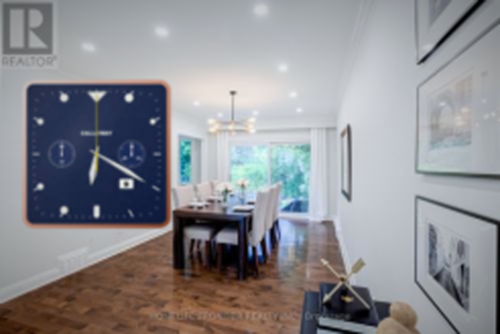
h=6 m=20
